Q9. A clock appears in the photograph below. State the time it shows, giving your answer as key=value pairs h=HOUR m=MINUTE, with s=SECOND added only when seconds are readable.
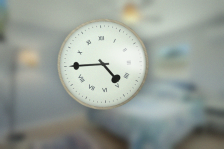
h=4 m=45
